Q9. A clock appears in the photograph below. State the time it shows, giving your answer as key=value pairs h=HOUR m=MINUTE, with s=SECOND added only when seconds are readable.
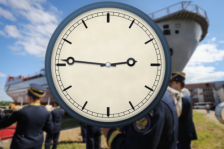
h=2 m=46
